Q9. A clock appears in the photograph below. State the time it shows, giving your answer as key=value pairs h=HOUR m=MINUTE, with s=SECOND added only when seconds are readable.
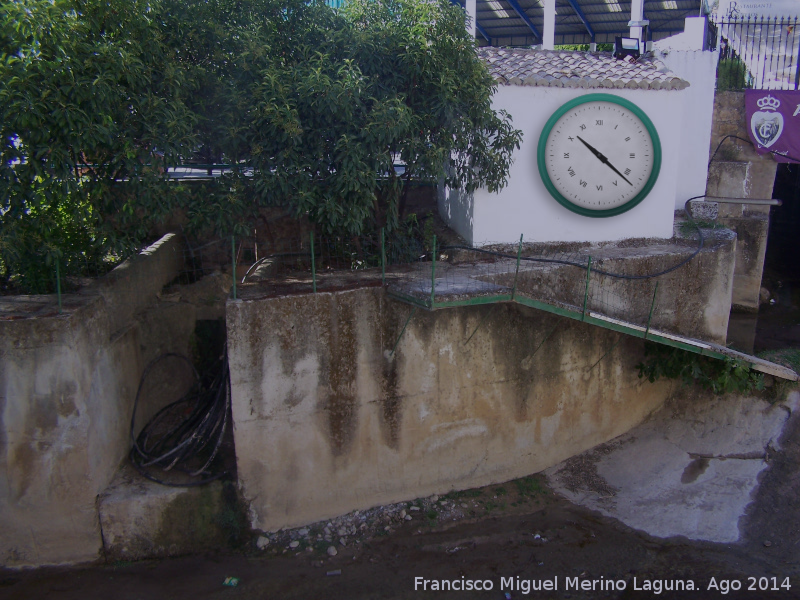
h=10 m=22
